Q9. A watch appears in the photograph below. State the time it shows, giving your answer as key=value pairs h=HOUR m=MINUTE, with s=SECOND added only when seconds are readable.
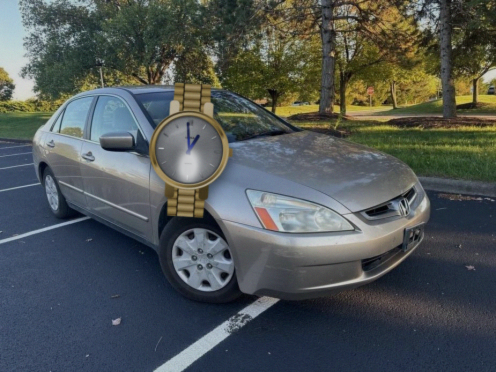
h=12 m=59
